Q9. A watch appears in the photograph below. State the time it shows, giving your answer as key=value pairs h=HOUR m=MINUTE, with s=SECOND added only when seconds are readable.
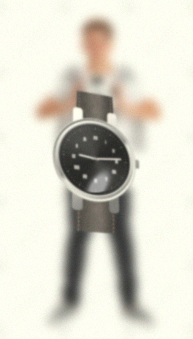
h=9 m=14
